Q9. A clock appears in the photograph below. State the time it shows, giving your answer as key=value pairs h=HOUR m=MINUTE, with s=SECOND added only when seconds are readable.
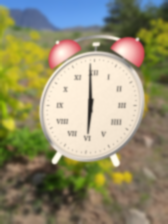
h=5 m=59
